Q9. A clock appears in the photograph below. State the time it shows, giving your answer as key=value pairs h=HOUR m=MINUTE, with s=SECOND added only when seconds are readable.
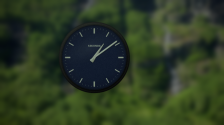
h=1 m=9
